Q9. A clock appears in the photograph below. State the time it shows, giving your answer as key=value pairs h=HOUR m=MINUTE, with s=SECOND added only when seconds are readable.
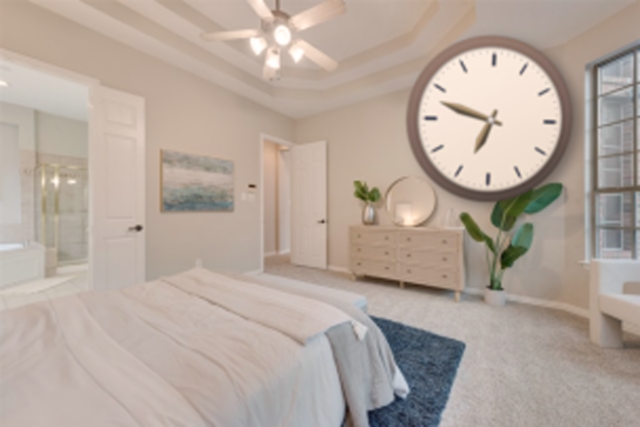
h=6 m=48
